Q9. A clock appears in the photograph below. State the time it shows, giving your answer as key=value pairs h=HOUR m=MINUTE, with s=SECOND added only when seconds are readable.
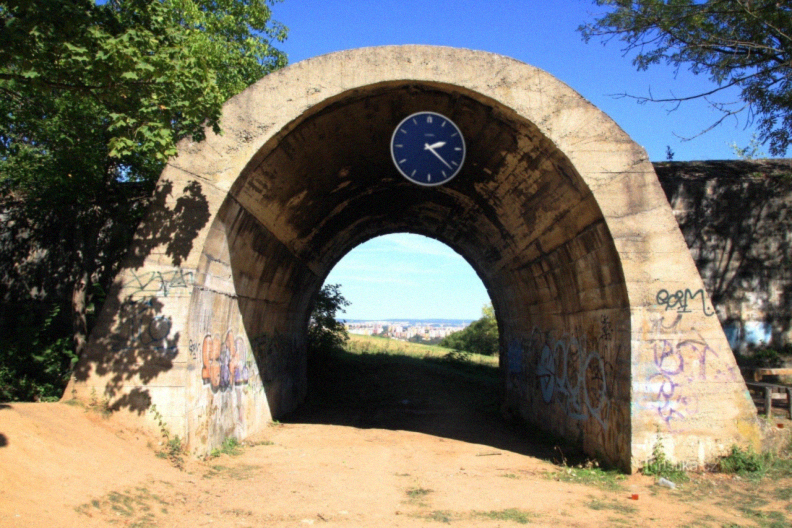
h=2 m=22
